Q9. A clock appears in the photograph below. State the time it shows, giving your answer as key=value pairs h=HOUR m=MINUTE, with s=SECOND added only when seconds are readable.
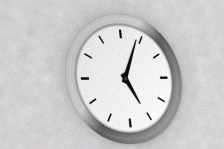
h=5 m=4
